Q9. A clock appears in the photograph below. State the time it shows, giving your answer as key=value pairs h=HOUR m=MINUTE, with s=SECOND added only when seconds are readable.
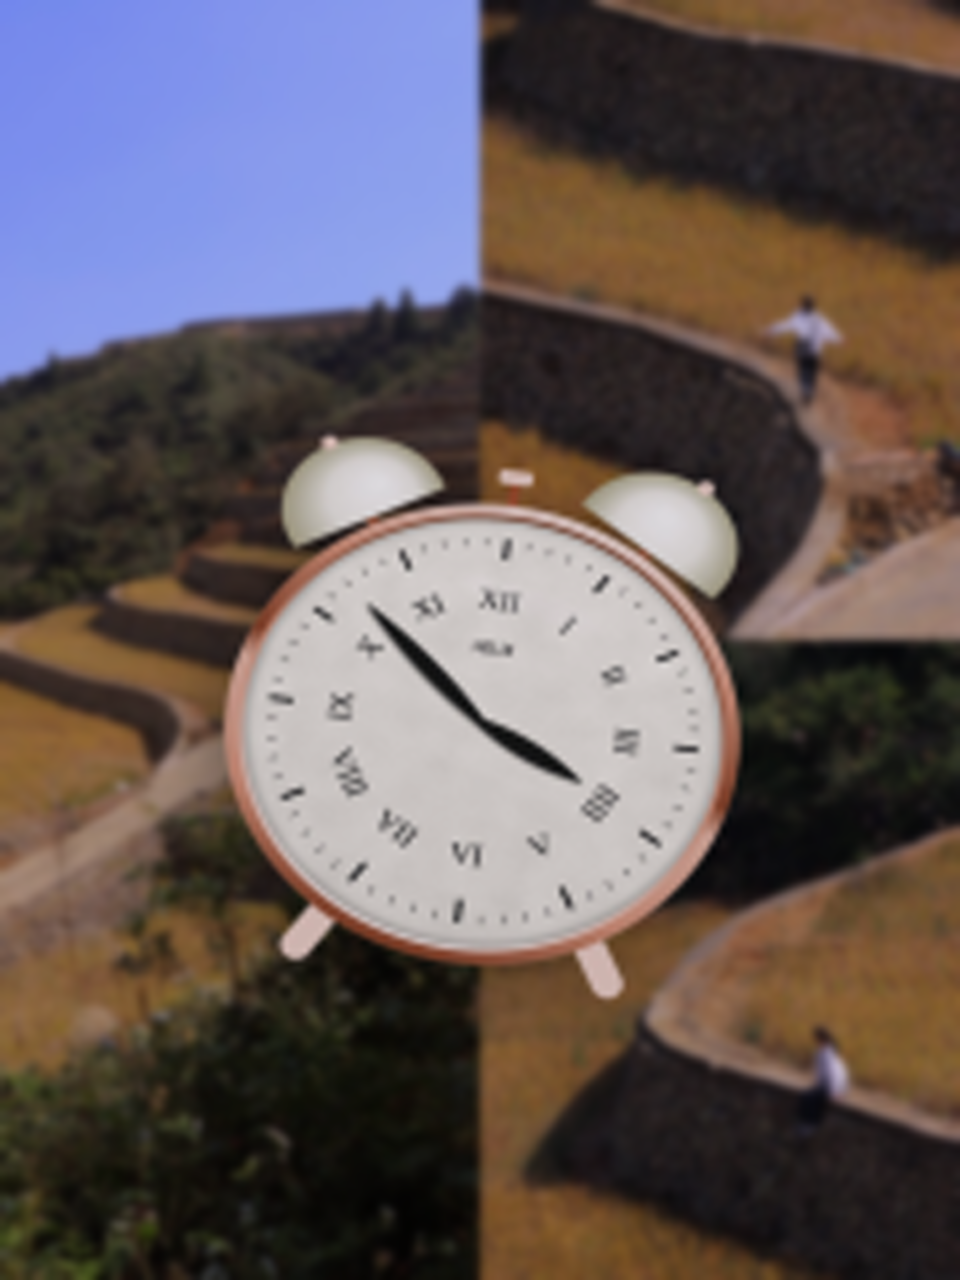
h=3 m=52
